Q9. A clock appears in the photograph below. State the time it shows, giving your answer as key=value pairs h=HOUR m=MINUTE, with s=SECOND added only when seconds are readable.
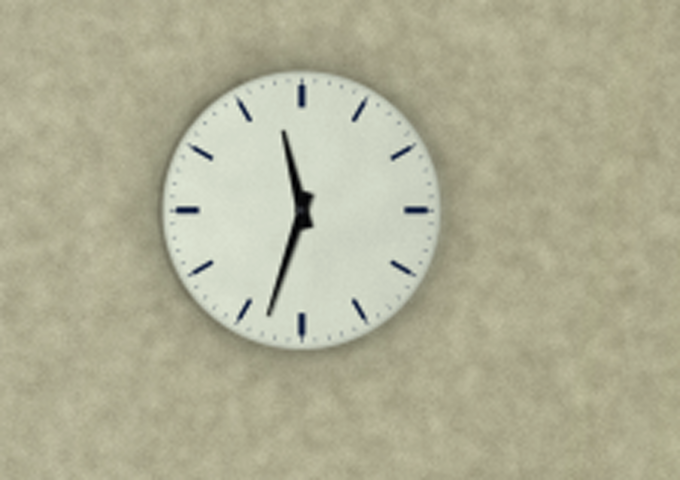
h=11 m=33
